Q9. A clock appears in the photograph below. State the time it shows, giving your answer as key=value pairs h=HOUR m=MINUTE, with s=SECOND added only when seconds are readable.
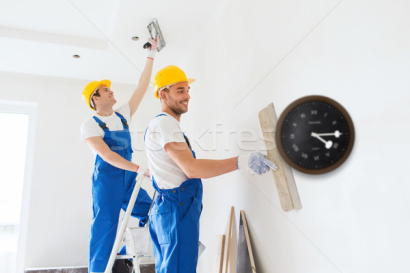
h=4 m=15
